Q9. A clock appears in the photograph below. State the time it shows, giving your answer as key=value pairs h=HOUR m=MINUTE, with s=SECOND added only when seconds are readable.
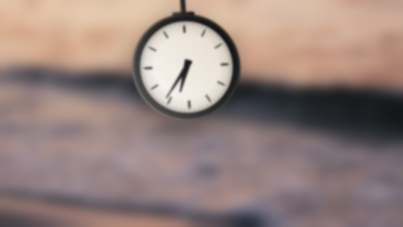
h=6 m=36
